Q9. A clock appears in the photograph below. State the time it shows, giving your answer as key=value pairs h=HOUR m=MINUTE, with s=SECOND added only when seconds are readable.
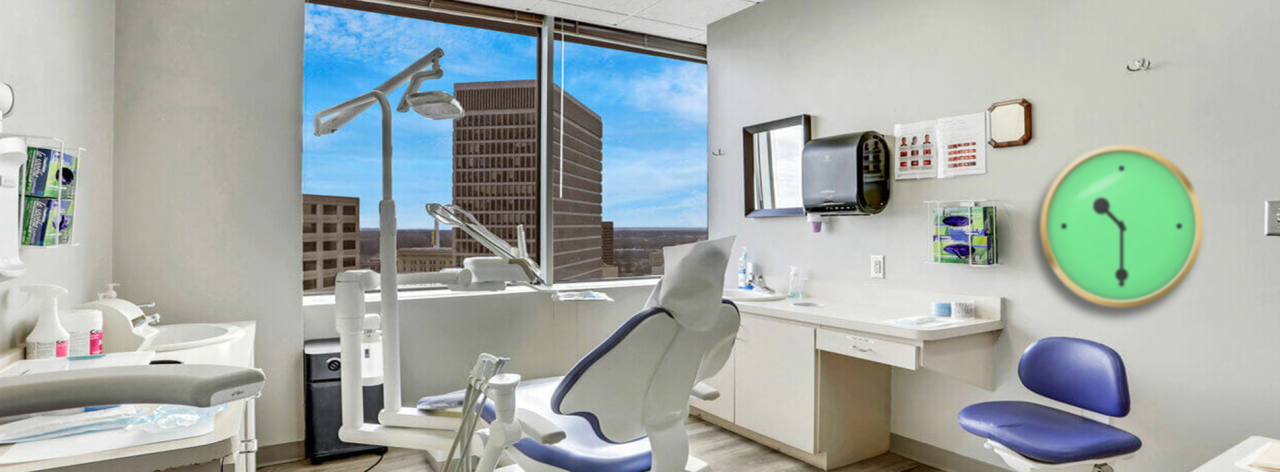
h=10 m=30
